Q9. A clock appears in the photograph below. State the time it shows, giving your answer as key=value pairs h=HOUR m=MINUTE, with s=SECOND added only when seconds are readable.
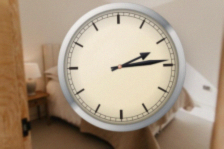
h=2 m=14
